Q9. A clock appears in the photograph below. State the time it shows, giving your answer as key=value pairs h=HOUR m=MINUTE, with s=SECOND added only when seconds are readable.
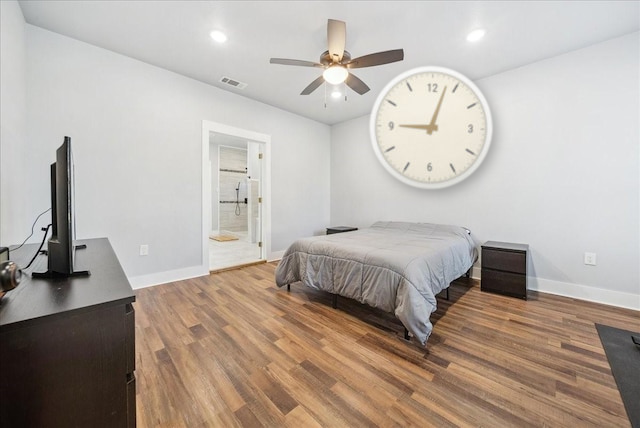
h=9 m=3
